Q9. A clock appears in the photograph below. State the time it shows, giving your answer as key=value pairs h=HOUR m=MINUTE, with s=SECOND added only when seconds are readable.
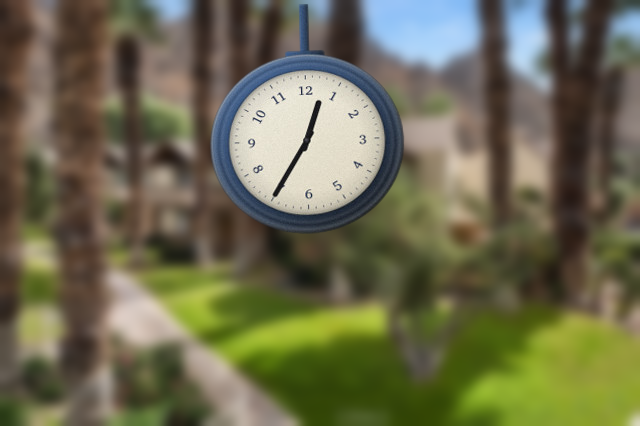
h=12 m=35
